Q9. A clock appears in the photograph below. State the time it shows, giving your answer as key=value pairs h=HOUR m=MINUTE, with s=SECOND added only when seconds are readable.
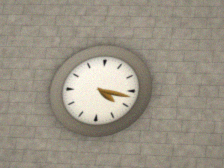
h=4 m=17
